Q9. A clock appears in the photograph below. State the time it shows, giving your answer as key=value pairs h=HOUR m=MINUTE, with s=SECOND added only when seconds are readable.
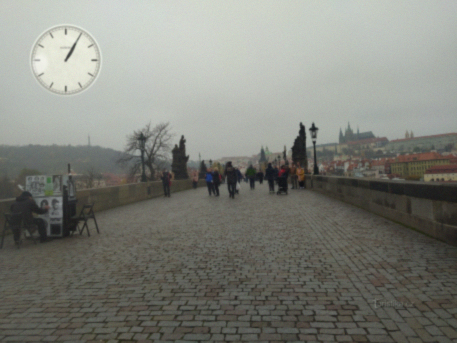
h=1 m=5
